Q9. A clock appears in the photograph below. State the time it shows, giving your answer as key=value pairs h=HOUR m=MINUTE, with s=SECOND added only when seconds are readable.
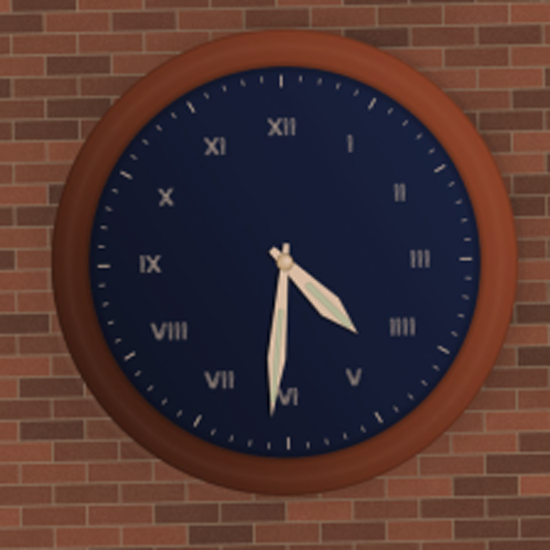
h=4 m=31
